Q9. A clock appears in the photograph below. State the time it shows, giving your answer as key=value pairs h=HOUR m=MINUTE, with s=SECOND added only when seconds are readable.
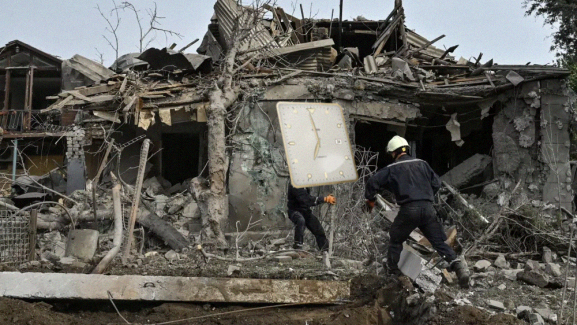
h=6 m=59
